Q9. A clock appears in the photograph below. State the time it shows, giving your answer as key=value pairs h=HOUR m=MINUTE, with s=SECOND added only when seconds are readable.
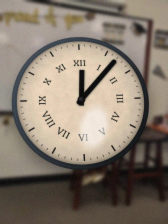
h=12 m=7
